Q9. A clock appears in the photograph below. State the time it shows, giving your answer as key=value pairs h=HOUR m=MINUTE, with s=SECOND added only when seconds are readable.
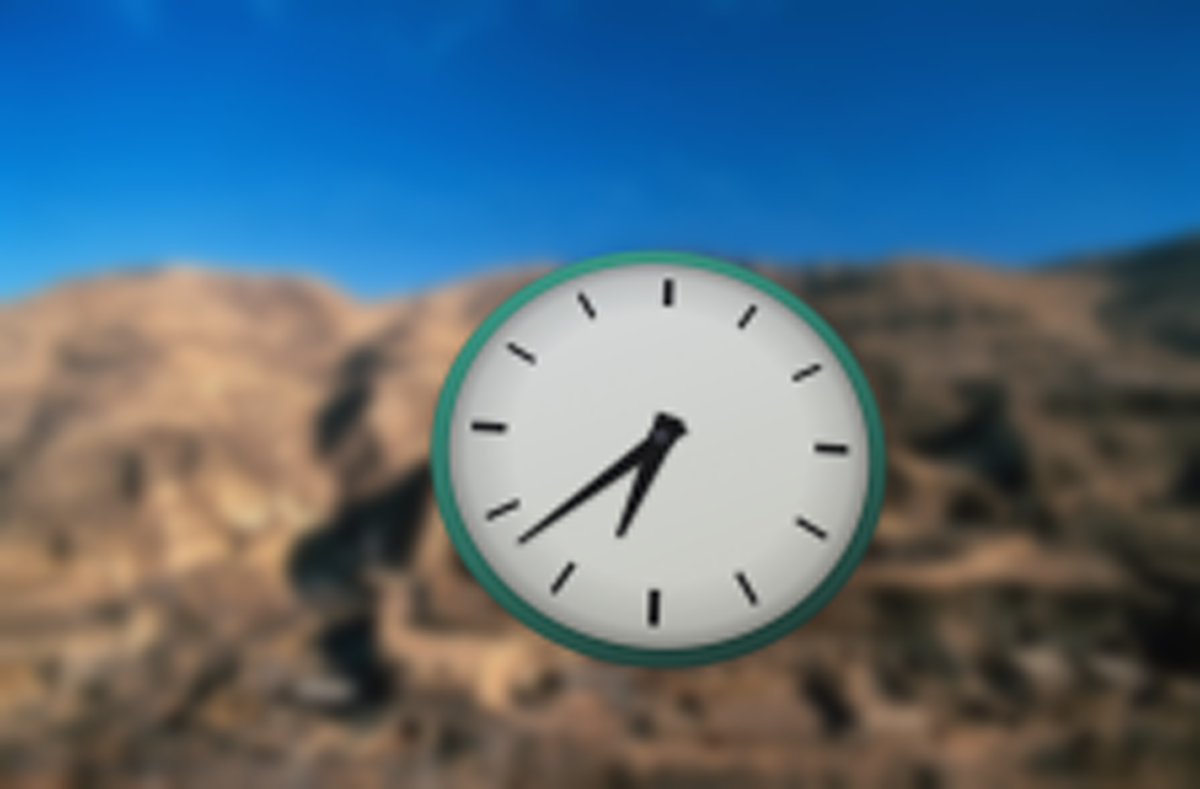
h=6 m=38
